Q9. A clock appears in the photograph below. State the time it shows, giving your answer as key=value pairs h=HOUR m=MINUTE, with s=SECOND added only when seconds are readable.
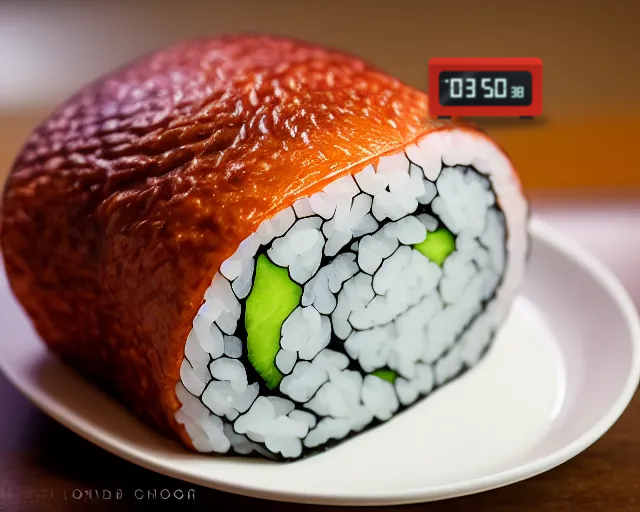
h=3 m=50
